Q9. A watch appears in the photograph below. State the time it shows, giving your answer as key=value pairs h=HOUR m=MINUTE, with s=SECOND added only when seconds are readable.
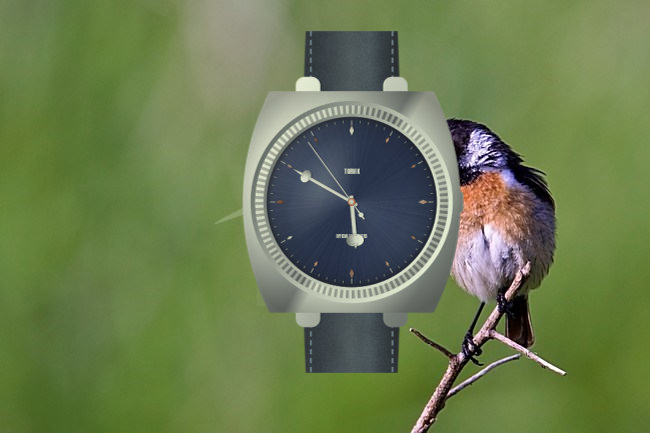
h=5 m=49 s=54
